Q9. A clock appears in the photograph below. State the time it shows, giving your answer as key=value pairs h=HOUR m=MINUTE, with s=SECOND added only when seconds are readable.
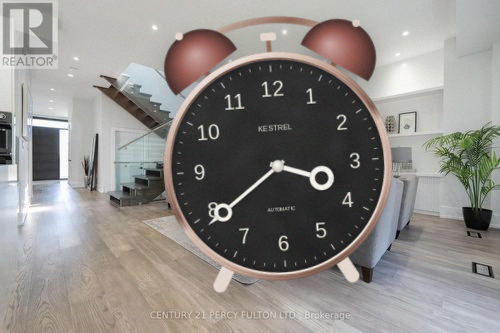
h=3 m=39
